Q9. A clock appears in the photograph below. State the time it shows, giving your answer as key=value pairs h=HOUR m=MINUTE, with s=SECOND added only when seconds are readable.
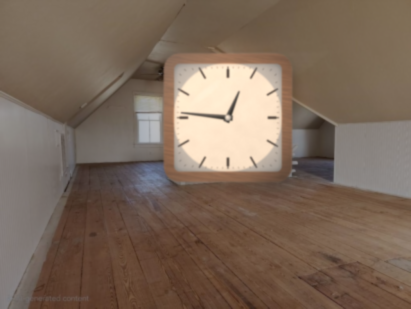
h=12 m=46
